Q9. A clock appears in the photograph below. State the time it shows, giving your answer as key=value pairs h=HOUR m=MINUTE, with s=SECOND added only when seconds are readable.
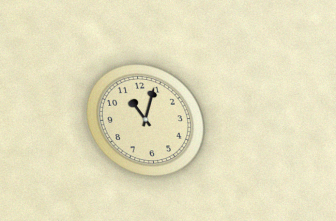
h=11 m=4
